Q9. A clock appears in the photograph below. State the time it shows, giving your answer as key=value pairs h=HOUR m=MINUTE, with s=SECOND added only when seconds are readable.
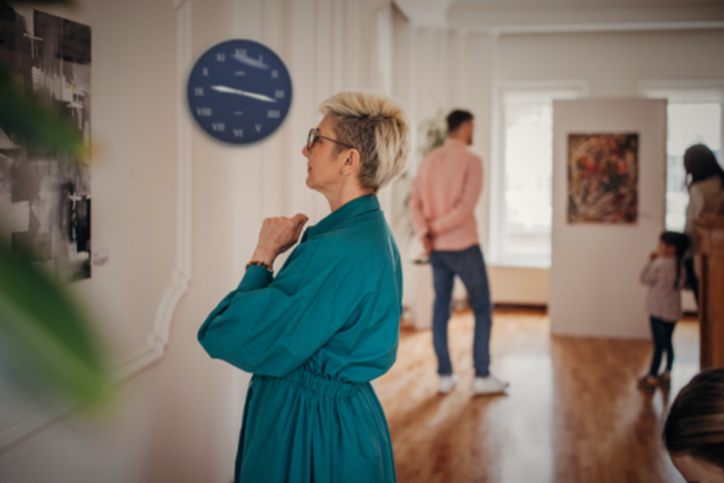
h=9 m=17
